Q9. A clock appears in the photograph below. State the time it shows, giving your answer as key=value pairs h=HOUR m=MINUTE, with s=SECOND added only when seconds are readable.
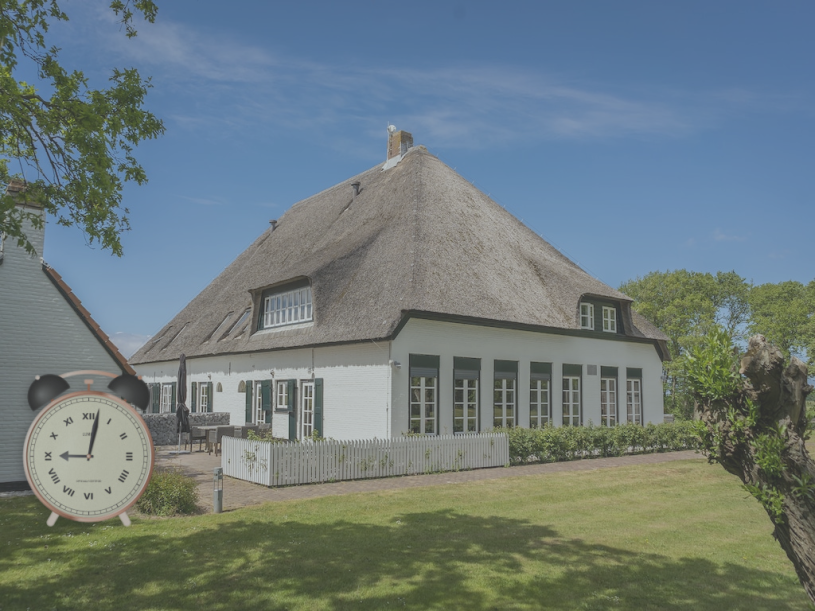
h=9 m=2
